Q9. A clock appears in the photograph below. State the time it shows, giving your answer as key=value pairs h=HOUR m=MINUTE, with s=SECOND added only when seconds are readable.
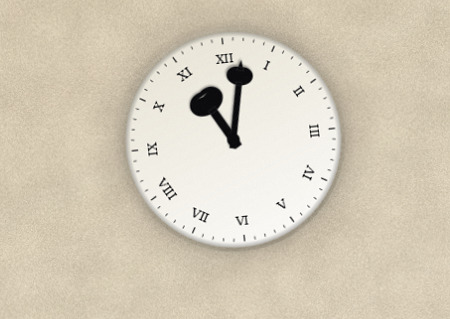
h=11 m=2
